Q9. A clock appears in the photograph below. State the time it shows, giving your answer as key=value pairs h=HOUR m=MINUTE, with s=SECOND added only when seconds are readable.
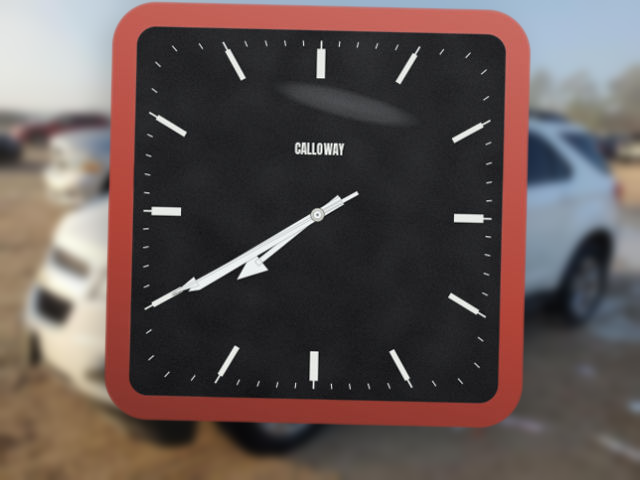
h=7 m=39 s=40
